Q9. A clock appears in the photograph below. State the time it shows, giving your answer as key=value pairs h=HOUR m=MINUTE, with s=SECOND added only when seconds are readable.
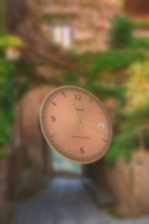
h=11 m=18
